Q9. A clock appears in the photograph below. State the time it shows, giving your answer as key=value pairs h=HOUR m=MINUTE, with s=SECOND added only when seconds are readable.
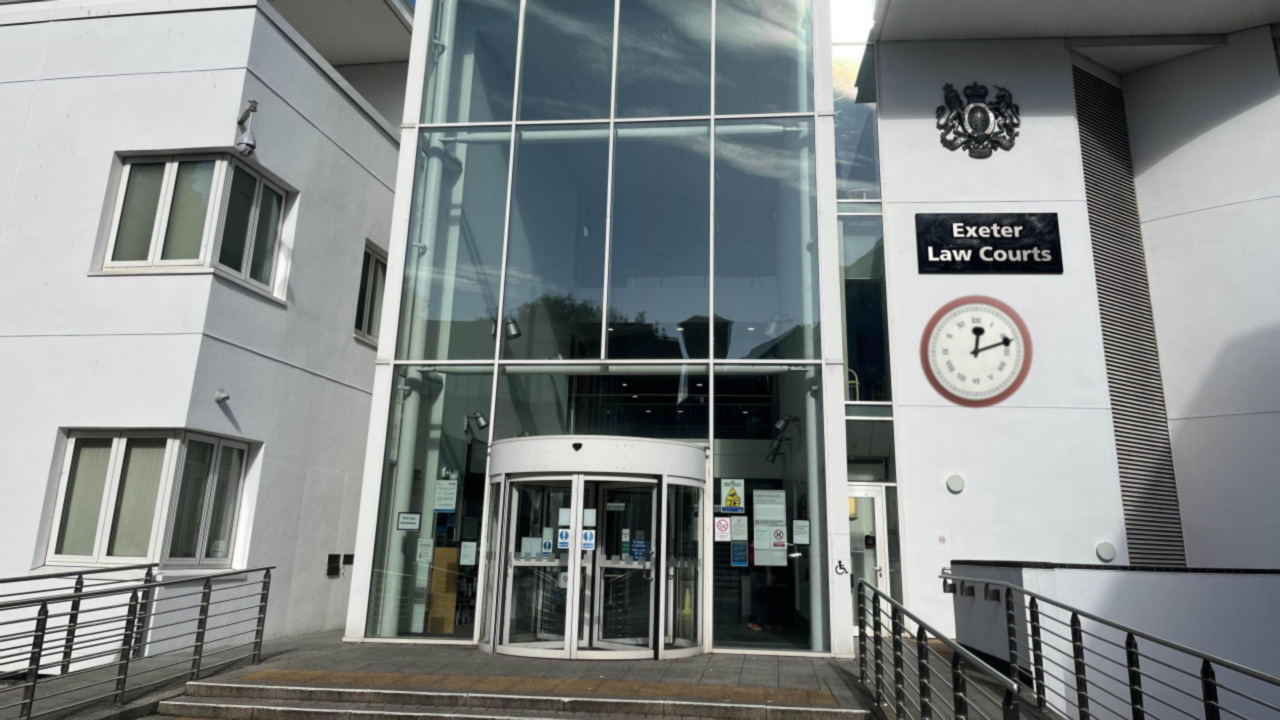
h=12 m=12
